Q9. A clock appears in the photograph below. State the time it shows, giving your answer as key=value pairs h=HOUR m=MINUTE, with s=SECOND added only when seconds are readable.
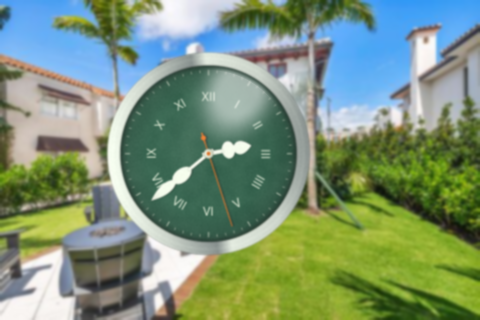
h=2 m=38 s=27
